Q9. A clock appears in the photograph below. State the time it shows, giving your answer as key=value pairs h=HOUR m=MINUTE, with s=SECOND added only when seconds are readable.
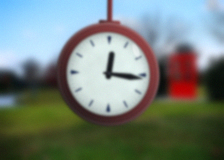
h=12 m=16
